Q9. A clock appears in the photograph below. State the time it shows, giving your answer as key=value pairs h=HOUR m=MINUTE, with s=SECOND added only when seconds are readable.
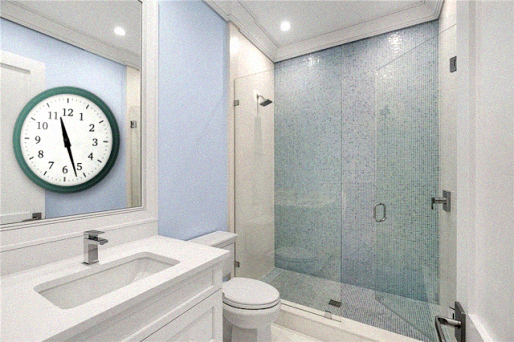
h=11 m=27
